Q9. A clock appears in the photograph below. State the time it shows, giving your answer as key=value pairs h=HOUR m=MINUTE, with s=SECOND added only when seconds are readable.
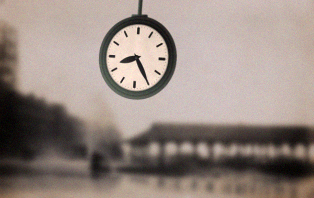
h=8 m=25
